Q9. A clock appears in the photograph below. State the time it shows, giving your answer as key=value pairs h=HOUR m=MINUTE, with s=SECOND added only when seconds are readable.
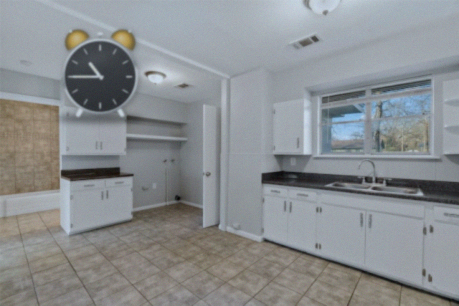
h=10 m=45
